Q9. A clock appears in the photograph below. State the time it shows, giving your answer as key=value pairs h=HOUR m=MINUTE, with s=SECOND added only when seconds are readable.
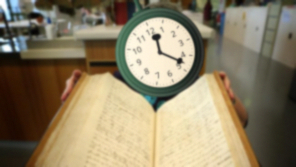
h=12 m=23
